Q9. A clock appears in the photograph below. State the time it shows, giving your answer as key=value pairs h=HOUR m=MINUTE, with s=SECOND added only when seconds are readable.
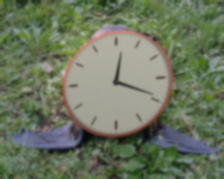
h=12 m=19
